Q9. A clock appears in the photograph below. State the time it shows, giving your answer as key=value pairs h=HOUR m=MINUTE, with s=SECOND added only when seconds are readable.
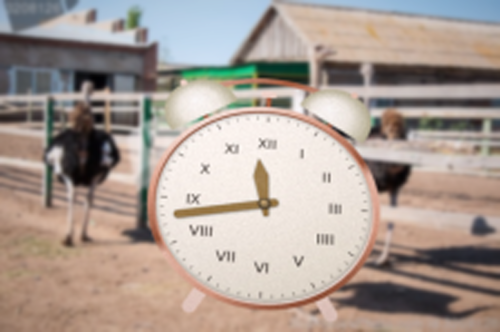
h=11 m=43
